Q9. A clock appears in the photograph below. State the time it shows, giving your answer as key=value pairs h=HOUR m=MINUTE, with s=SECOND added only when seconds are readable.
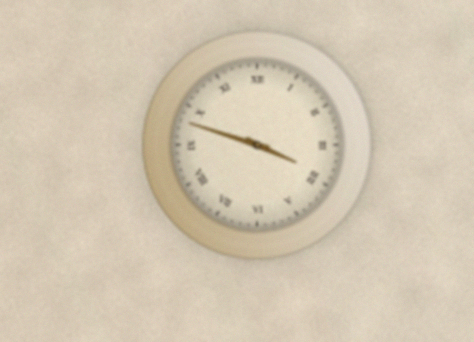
h=3 m=48
